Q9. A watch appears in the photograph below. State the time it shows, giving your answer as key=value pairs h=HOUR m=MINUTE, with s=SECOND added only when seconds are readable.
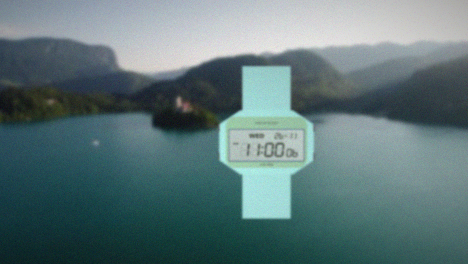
h=11 m=0
